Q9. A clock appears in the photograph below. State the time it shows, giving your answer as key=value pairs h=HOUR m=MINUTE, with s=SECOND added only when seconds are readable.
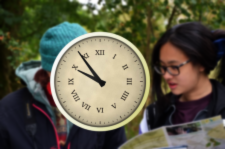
h=9 m=54
